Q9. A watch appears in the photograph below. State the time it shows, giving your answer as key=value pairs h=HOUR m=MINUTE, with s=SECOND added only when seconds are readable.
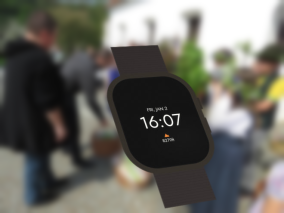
h=16 m=7
